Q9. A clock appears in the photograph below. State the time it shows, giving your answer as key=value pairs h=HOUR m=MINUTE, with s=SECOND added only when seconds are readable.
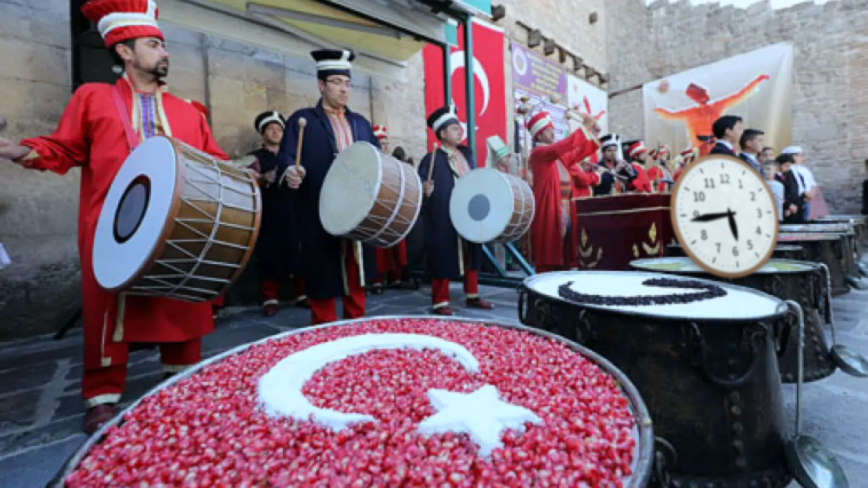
h=5 m=44
